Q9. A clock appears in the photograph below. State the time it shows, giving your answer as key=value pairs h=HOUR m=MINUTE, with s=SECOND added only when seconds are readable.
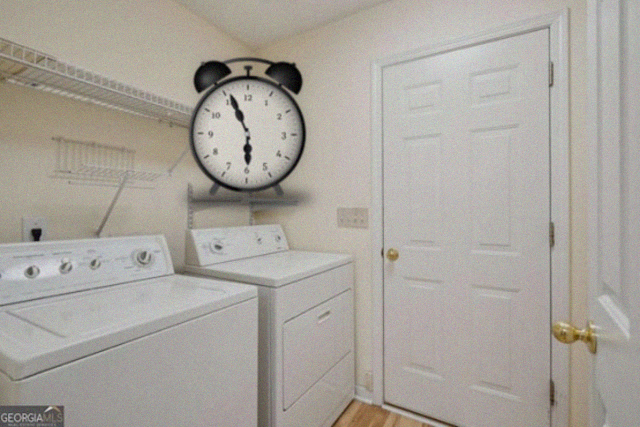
h=5 m=56
